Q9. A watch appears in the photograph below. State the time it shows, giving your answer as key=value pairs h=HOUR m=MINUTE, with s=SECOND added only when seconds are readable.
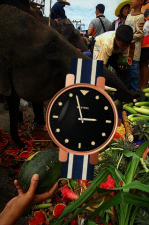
h=2 m=57
